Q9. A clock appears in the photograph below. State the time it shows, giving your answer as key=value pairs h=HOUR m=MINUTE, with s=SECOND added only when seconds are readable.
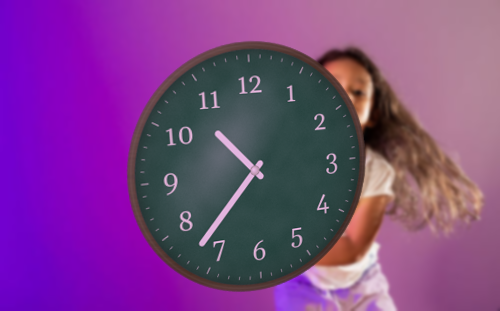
h=10 m=37
